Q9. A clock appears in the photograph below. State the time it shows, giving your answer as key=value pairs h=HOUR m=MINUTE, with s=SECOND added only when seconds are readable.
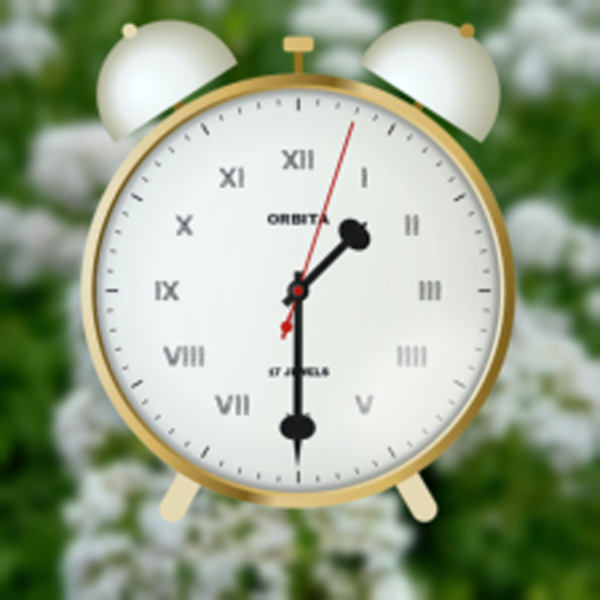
h=1 m=30 s=3
